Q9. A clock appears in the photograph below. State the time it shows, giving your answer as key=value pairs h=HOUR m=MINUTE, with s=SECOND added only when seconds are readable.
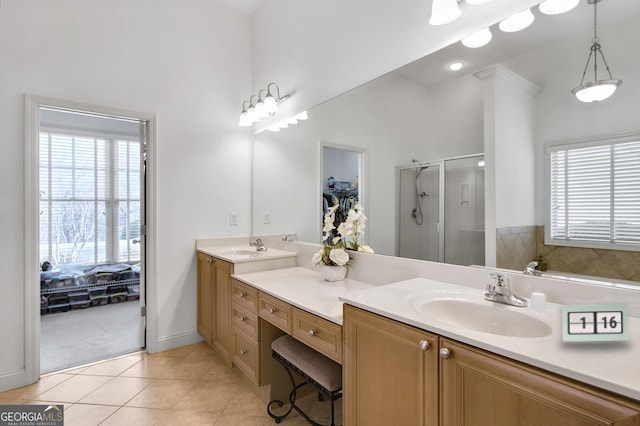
h=1 m=16
